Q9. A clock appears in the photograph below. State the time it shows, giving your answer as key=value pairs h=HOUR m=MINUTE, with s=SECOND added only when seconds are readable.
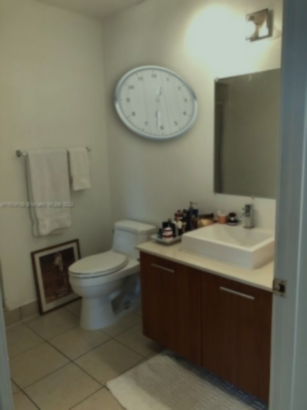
h=12 m=31
